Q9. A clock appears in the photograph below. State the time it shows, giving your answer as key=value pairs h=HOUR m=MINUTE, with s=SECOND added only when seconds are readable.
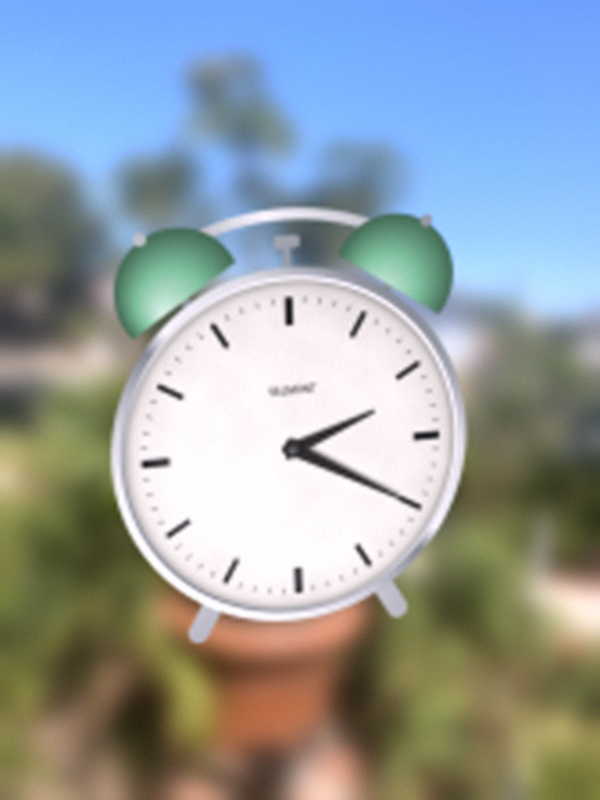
h=2 m=20
